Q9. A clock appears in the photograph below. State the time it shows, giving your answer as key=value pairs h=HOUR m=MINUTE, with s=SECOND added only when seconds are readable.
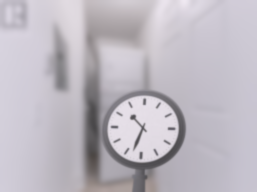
h=10 m=33
